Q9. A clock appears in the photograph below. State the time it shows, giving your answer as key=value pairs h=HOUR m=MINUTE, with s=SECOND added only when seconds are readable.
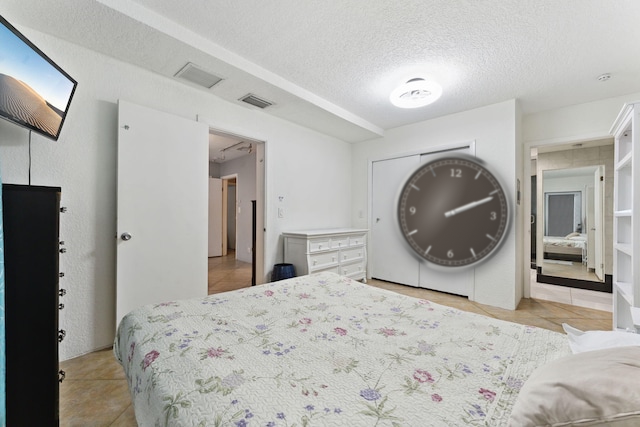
h=2 m=11
